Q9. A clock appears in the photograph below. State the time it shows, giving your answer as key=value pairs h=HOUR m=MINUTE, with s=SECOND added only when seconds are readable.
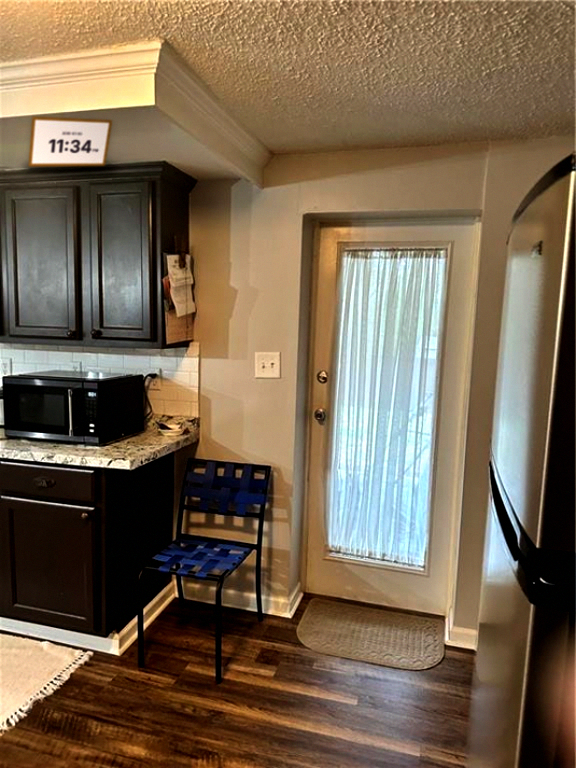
h=11 m=34
